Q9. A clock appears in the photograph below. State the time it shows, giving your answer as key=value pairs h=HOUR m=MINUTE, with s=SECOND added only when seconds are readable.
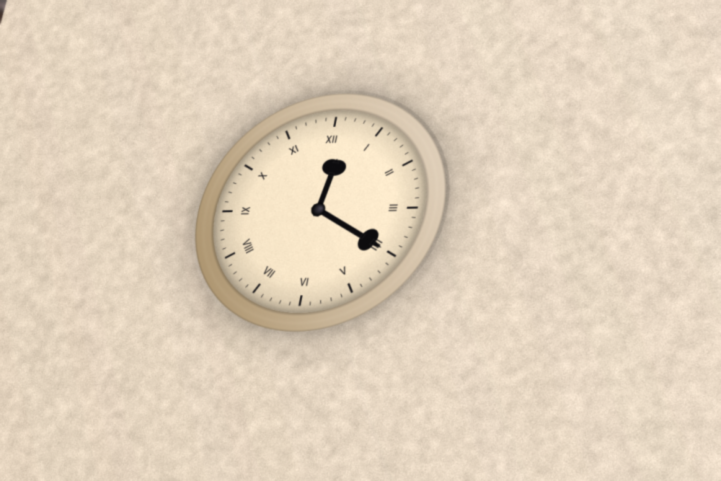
h=12 m=20
